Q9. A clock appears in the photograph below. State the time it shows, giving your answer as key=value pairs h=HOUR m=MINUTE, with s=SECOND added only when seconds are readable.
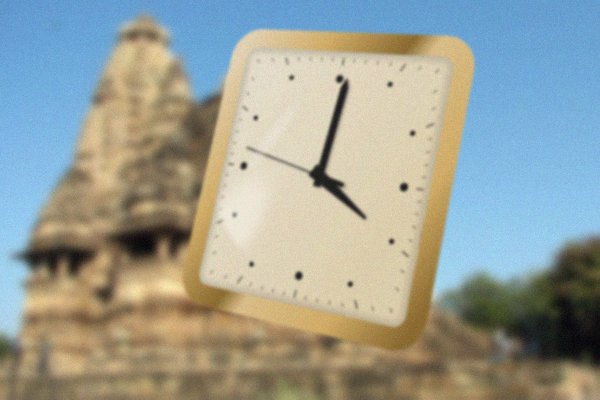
h=4 m=0 s=47
